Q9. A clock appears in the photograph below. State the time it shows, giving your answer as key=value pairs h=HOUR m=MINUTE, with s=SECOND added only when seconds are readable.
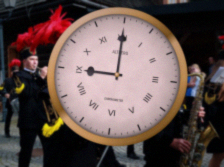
h=9 m=0
